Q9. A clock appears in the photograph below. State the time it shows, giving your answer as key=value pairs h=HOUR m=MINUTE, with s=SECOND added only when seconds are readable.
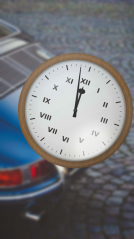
h=11 m=58
